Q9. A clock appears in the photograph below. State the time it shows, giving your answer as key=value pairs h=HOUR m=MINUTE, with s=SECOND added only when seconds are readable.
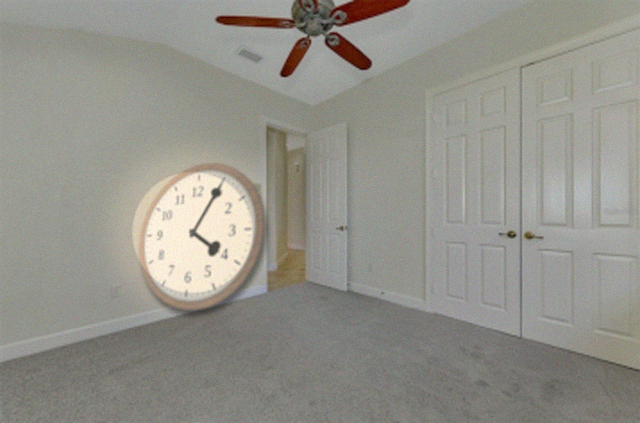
h=4 m=5
